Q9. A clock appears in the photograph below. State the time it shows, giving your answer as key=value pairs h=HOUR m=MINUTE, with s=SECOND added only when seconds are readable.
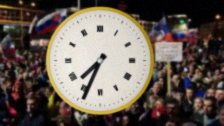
h=7 m=34
